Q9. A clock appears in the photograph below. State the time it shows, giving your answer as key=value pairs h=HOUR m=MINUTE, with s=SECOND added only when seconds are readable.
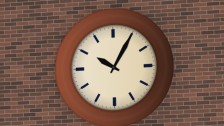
h=10 m=5
